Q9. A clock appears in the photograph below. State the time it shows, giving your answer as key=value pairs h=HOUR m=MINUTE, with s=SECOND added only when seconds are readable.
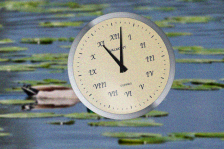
h=11 m=2
